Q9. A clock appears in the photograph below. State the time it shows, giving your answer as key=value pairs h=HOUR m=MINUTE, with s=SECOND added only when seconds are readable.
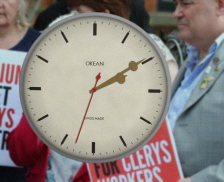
h=2 m=9 s=33
